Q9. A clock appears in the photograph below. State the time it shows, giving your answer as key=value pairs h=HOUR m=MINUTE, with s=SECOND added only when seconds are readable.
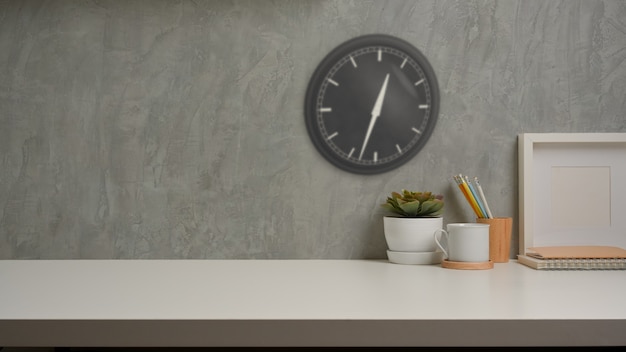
h=12 m=33
